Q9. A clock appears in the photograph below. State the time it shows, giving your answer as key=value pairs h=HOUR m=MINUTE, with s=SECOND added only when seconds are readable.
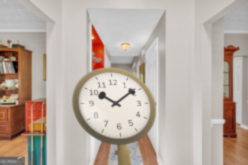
h=10 m=9
